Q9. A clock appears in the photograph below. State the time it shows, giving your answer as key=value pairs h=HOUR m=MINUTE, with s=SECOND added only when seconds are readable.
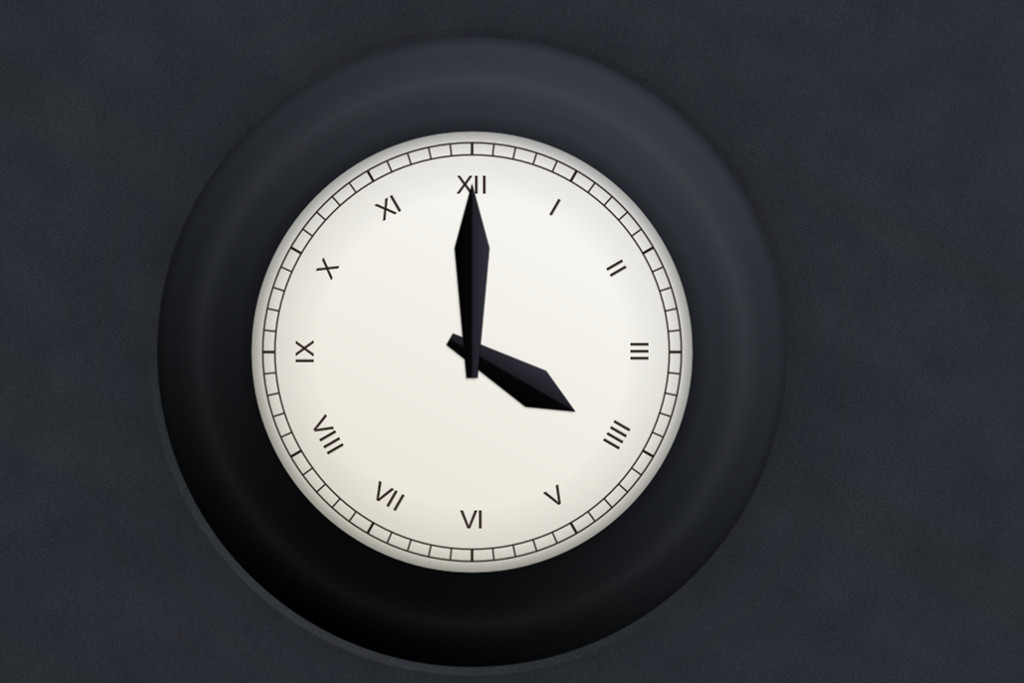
h=4 m=0
